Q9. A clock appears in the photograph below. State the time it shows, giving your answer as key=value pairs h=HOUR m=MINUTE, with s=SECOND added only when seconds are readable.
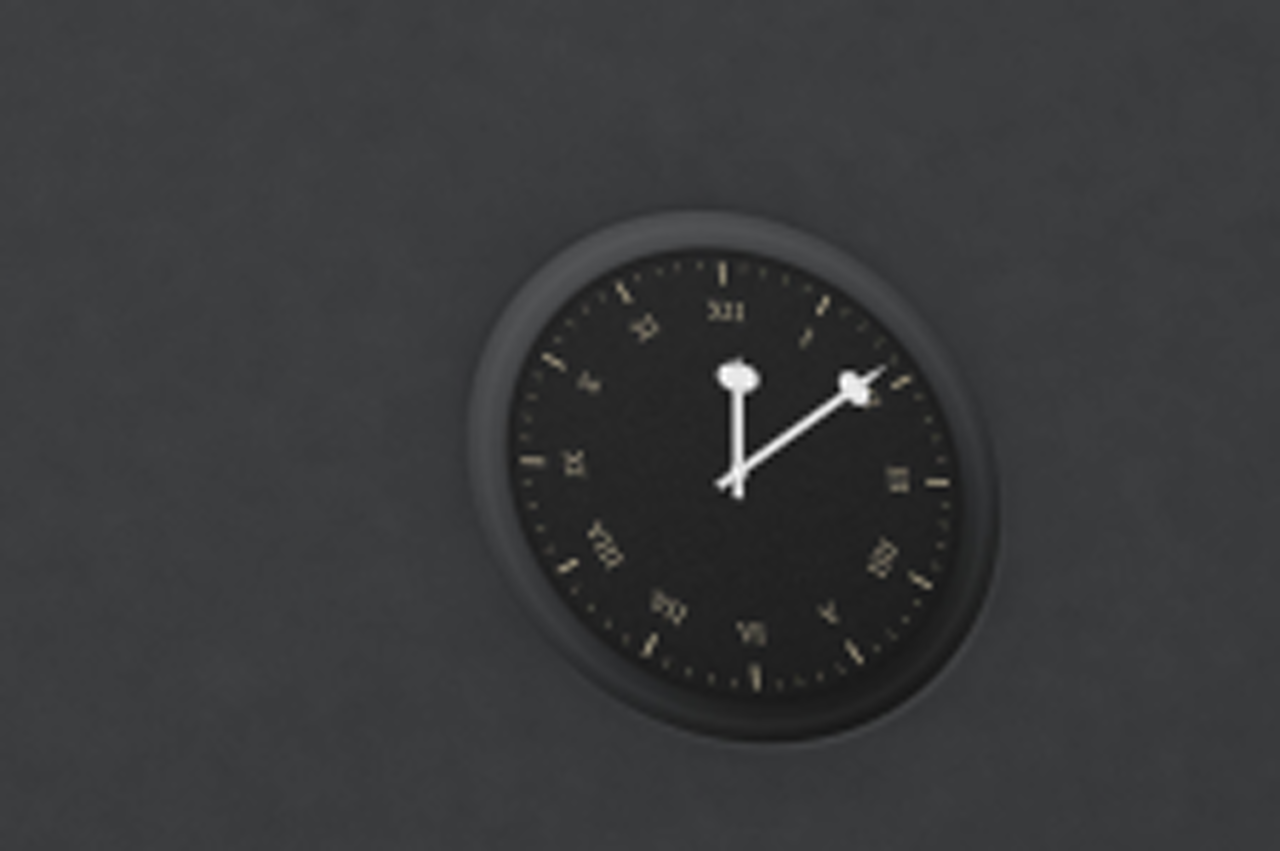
h=12 m=9
